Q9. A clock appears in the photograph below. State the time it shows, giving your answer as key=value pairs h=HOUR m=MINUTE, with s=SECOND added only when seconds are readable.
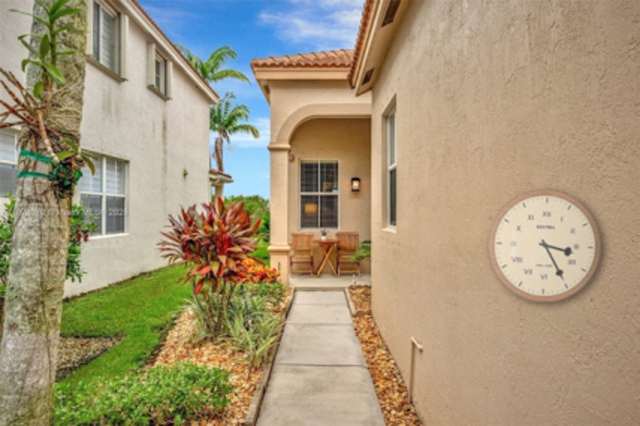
h=3 m=25
